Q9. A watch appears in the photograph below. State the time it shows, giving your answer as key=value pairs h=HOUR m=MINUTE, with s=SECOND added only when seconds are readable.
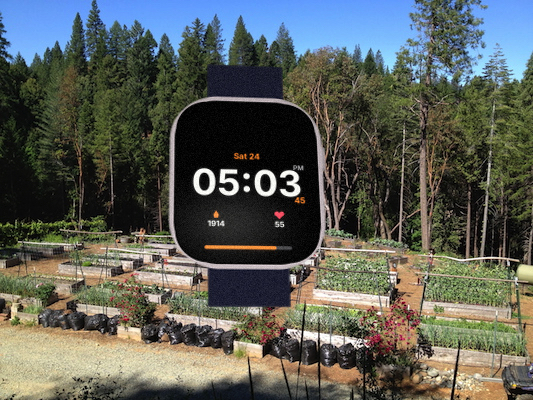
h=5 m=3 s=45
